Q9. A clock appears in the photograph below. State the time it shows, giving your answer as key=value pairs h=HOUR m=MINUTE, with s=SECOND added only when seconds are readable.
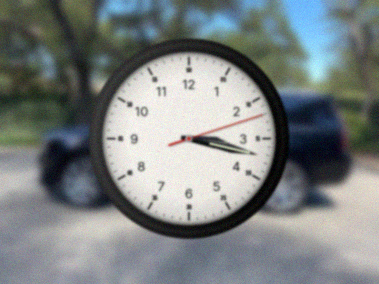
h=3 m=17 s=12
